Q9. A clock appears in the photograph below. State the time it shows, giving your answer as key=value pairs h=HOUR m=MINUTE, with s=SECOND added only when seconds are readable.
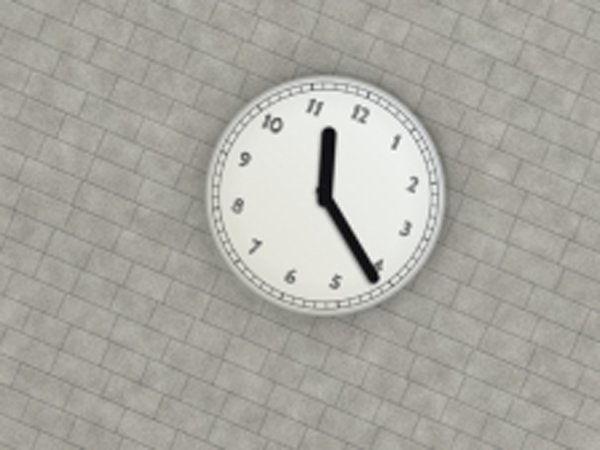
h=11 m=21
